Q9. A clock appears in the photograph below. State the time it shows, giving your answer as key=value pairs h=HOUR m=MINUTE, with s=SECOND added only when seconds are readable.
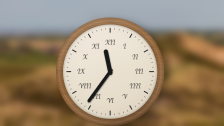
h=11 m=36
